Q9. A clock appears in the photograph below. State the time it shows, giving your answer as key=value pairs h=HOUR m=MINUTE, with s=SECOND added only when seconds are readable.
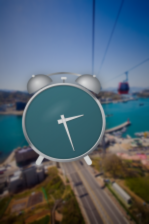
h=2 m=27
